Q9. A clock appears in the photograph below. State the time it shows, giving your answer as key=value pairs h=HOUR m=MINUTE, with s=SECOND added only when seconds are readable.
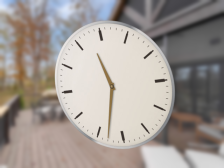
h=11 m=33
